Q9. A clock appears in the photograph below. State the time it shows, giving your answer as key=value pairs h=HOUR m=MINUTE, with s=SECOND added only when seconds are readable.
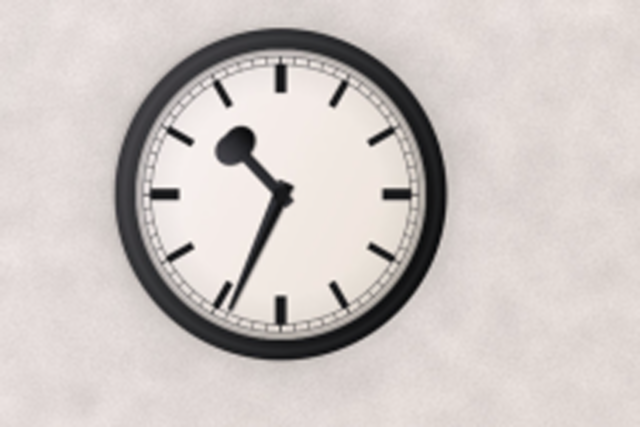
h=10 m=34
